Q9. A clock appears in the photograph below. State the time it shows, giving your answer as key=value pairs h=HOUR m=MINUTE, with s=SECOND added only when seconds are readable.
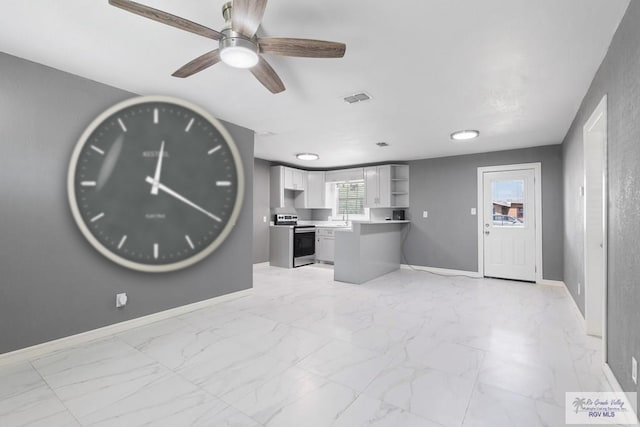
h=12 m=20
